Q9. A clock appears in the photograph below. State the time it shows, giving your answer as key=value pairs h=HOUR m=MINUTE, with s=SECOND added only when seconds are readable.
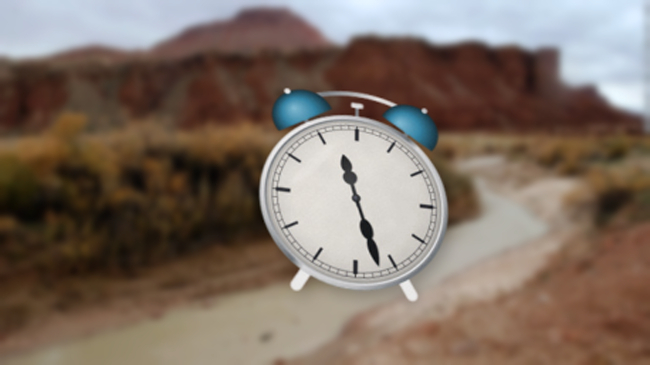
h=11 m=27
